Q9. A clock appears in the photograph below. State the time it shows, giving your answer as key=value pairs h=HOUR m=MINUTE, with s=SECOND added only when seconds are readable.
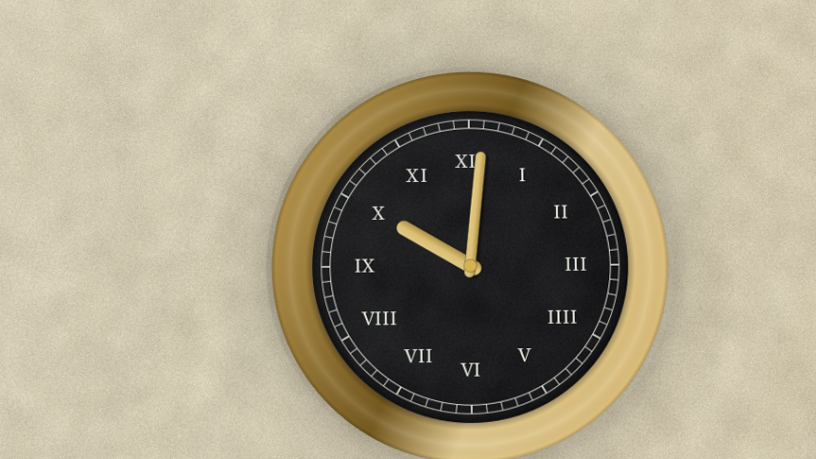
h=10 m=1
